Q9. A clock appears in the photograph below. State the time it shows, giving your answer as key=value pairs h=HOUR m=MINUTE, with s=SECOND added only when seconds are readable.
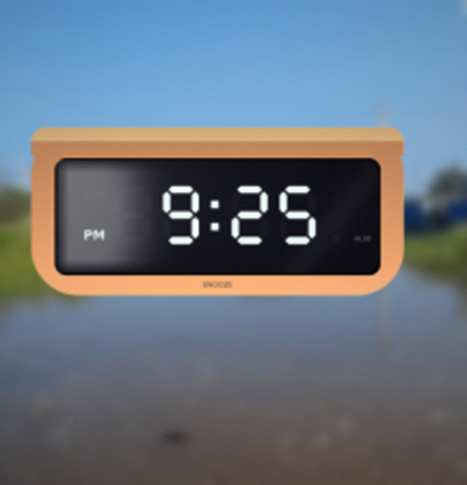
h=9 m=25
